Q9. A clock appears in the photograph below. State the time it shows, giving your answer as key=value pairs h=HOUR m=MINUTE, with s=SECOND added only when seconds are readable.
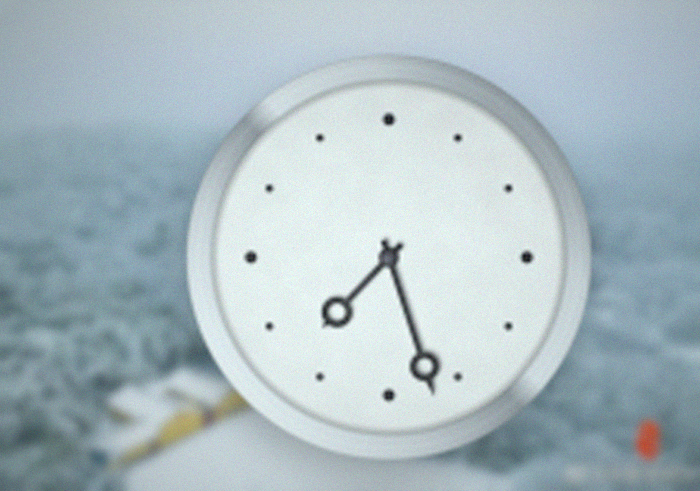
h=7 m=27
